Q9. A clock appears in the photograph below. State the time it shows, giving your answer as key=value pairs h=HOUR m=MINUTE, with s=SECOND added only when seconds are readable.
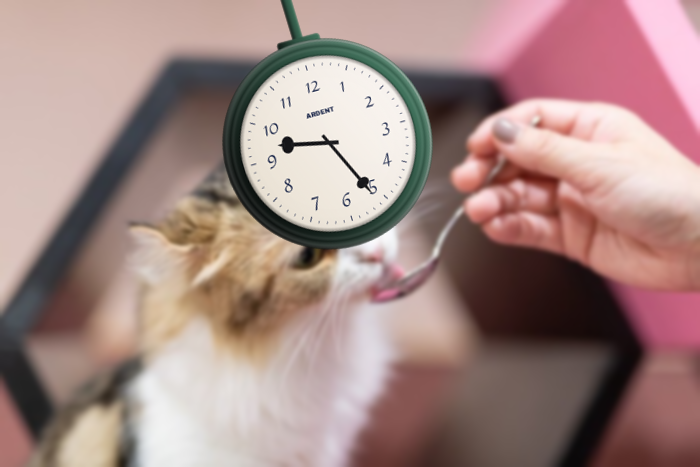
h=9 m=26
